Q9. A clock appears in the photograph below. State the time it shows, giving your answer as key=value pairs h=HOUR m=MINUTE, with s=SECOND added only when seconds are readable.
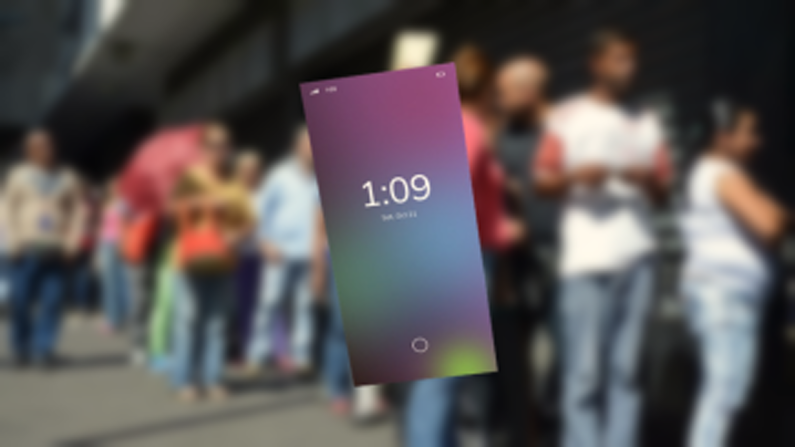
h=1 m=9
